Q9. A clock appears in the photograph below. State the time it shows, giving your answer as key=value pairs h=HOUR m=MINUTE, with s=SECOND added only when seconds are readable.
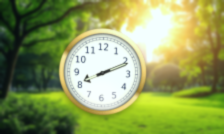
h=8 m=11
